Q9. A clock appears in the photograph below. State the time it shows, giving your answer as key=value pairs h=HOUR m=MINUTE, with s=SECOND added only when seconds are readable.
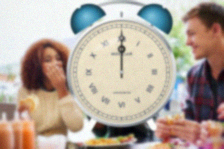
h=12 m=0
